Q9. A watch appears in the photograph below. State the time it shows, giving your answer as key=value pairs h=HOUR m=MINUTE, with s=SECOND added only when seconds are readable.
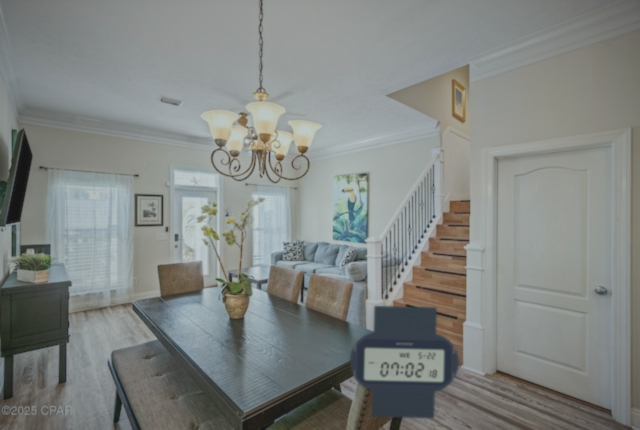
h=7 m=2
